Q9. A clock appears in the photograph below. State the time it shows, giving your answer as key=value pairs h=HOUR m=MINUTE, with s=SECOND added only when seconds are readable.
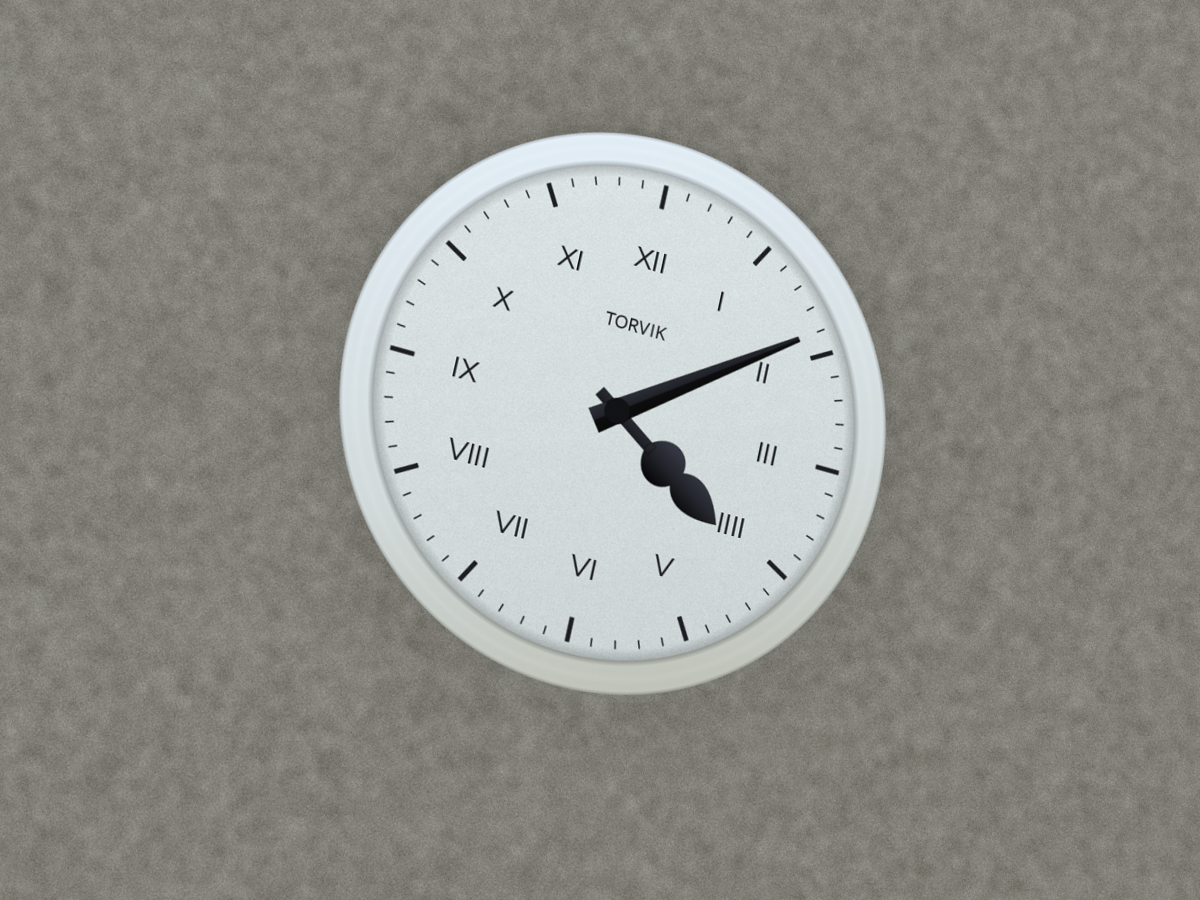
h=4 m=9
